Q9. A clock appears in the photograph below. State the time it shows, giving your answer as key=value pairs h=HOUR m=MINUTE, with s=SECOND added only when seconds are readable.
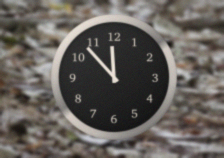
h=11 m=53
